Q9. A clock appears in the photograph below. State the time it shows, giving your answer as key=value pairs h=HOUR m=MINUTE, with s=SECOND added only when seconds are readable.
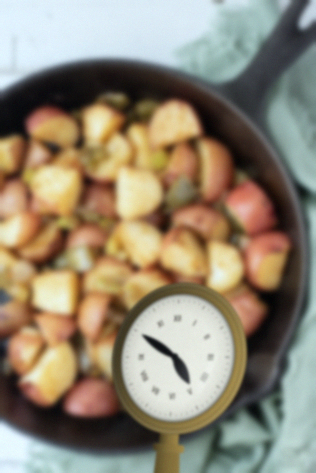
h=4 m=50
